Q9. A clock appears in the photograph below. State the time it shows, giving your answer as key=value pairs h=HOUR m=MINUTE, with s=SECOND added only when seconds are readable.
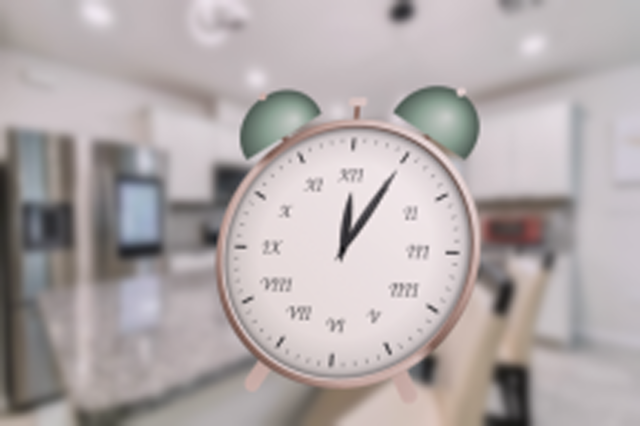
h=12 m=5
